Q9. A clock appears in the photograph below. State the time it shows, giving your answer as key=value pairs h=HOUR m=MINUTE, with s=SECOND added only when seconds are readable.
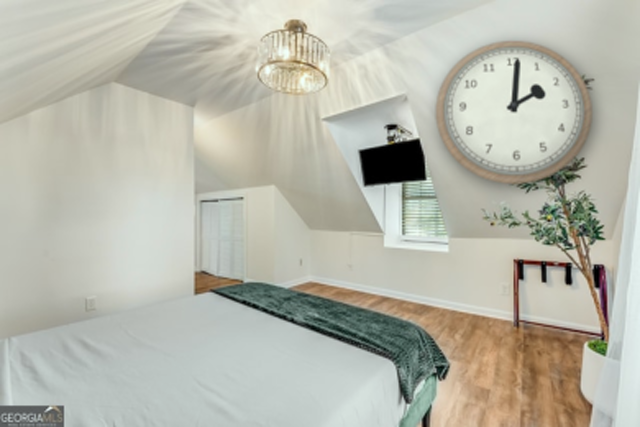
h=2 m=1
